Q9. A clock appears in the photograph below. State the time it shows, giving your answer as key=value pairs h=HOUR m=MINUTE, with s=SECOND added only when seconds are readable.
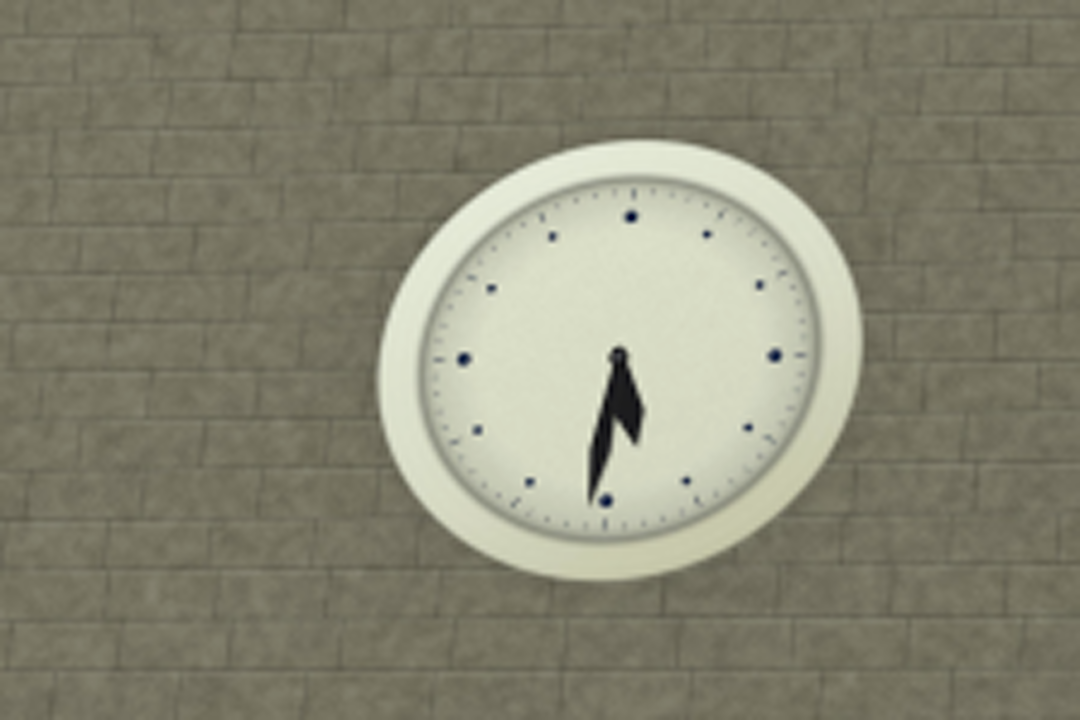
h=5 m=31
